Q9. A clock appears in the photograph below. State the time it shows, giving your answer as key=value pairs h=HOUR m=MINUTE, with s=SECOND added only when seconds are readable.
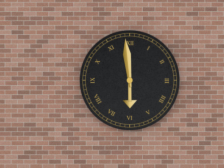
h=5 m=59
